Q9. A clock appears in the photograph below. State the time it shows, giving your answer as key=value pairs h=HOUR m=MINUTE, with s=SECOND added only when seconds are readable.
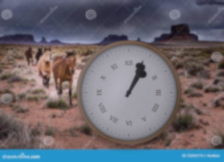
h=1 m=4
